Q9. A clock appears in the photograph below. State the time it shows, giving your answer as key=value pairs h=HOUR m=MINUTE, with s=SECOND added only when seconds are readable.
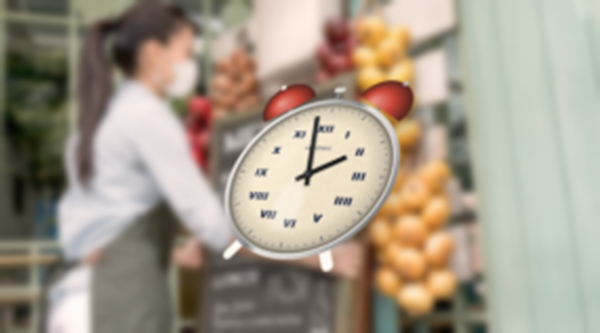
h=1 m=58
